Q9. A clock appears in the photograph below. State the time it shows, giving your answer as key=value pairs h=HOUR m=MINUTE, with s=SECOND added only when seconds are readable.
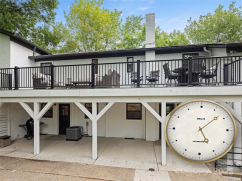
h=5 m=8
